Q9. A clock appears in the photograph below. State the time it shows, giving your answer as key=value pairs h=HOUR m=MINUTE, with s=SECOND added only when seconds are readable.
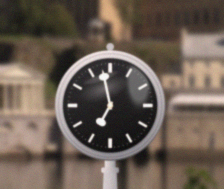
h=6 m=58
